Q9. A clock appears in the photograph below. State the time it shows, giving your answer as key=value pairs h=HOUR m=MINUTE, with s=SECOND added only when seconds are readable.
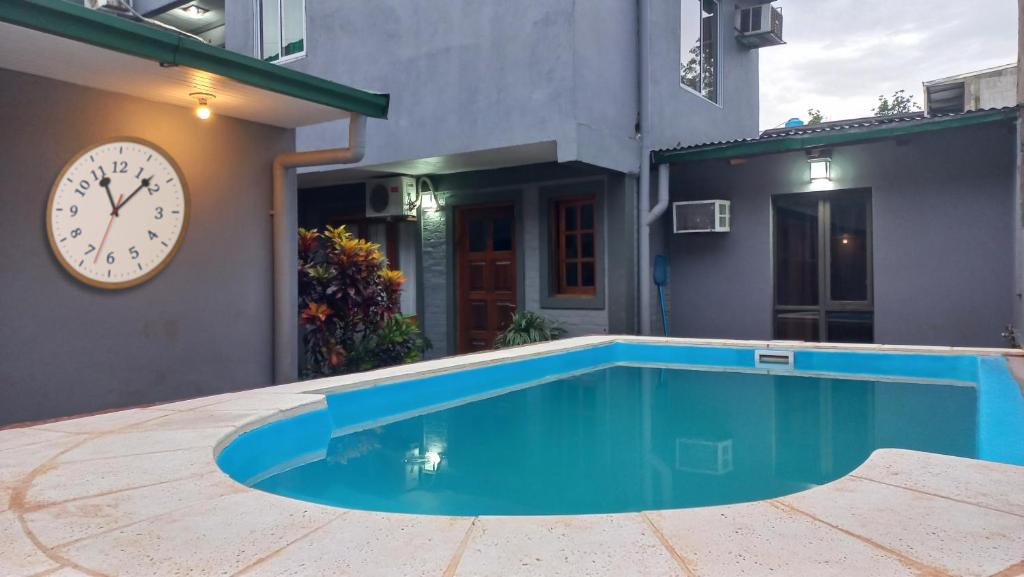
h=11 m=7 s=33
